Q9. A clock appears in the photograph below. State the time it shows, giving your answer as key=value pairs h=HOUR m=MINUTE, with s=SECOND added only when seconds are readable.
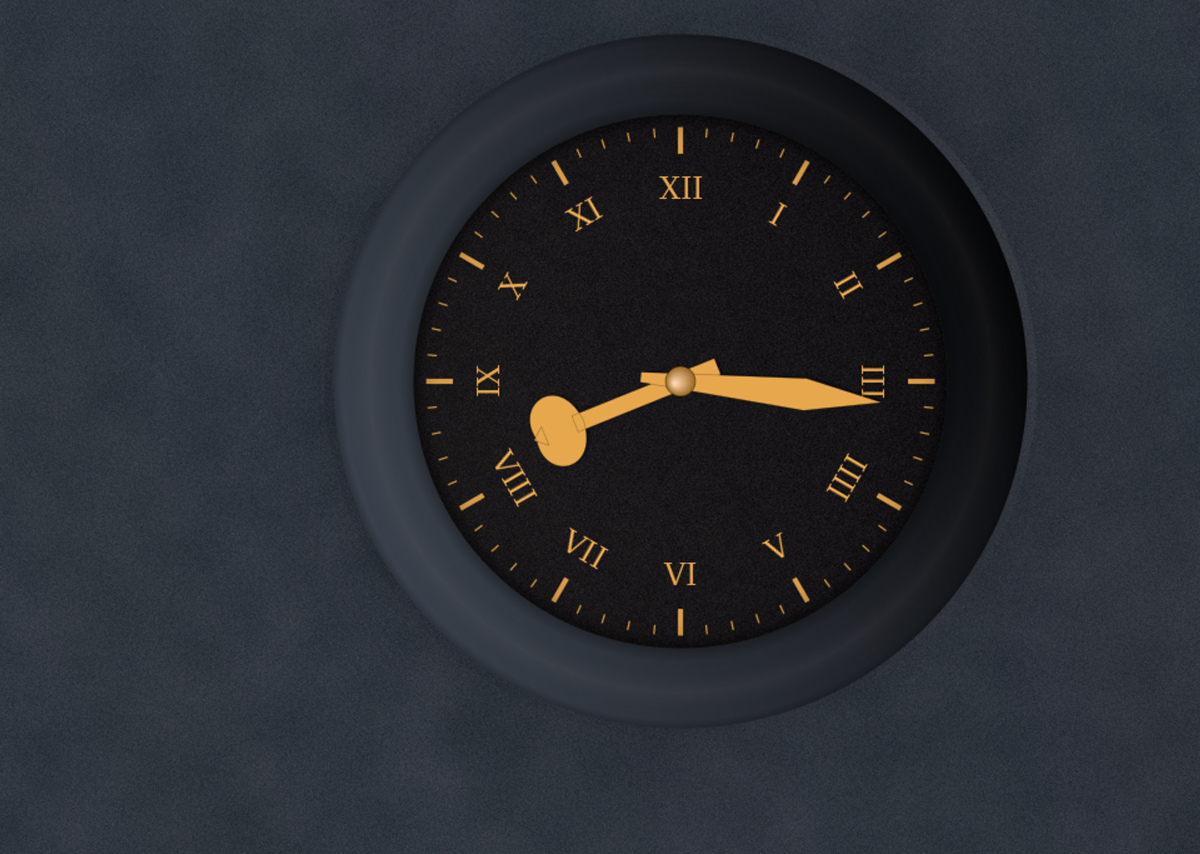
h=8 m=16
